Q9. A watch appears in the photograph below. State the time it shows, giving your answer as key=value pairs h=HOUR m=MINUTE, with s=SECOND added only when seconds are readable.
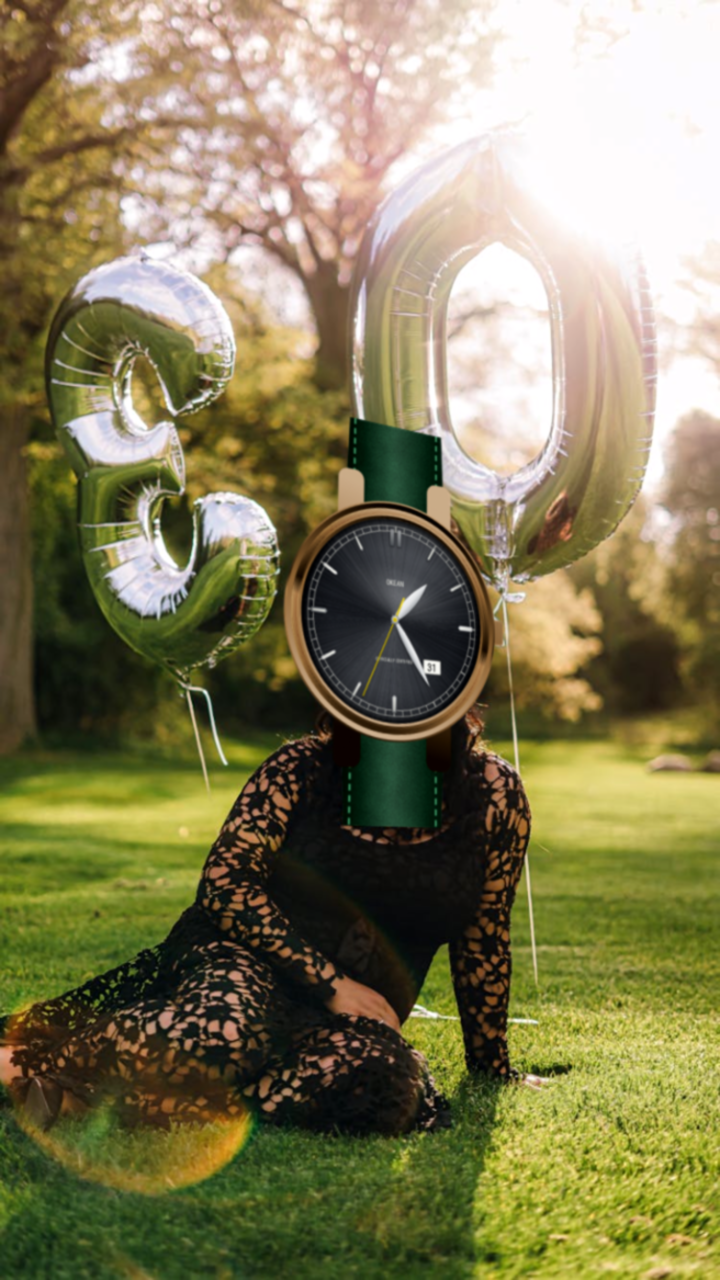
h=1 m=24 s=34
